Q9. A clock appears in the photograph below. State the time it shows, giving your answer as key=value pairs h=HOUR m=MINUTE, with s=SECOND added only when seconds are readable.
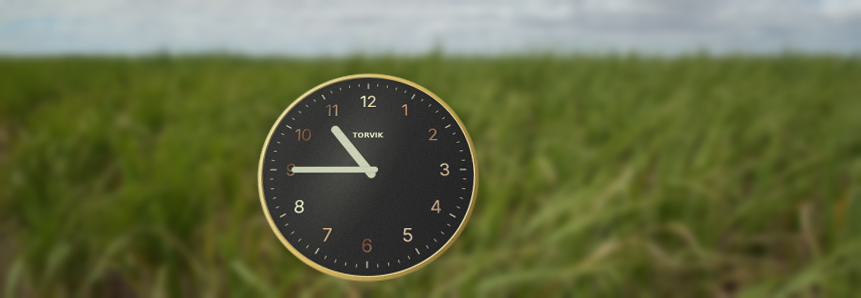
h=10 m=45
